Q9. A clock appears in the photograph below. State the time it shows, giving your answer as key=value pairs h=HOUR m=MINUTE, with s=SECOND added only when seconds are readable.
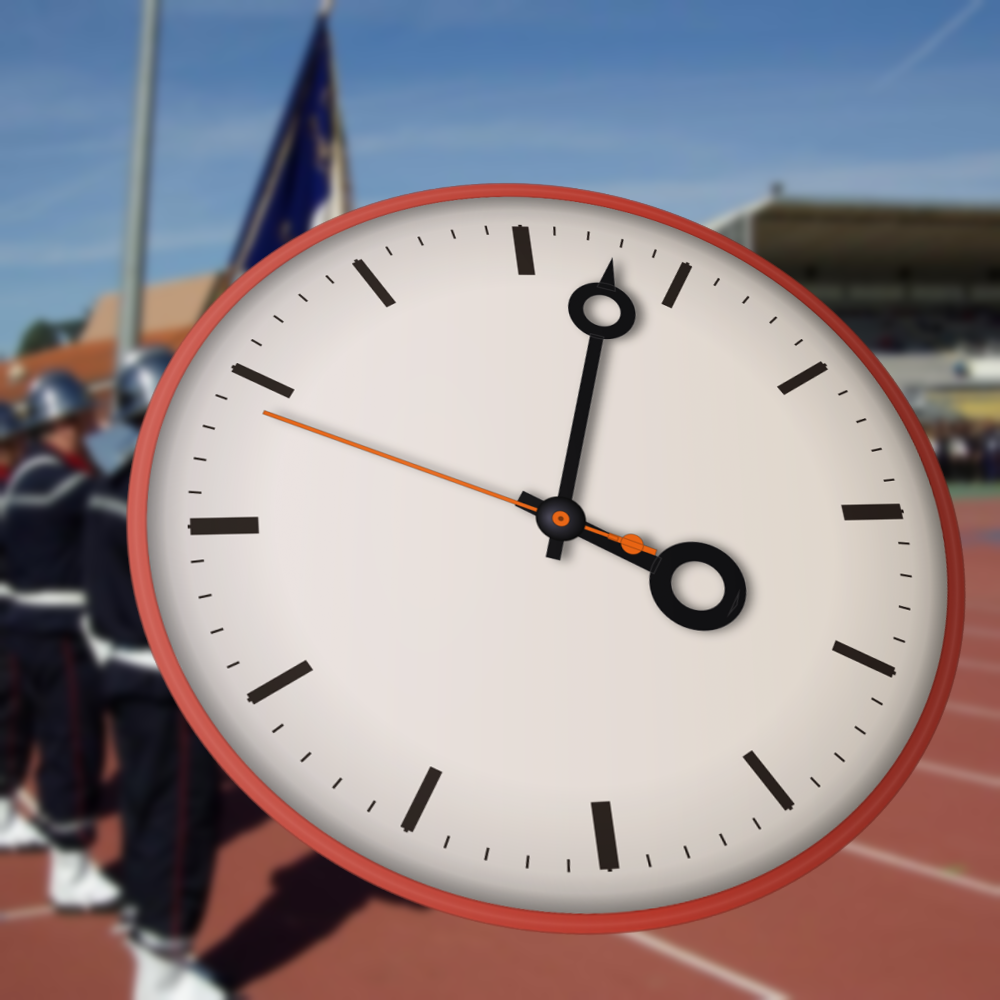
h=4 m=2 s=49
